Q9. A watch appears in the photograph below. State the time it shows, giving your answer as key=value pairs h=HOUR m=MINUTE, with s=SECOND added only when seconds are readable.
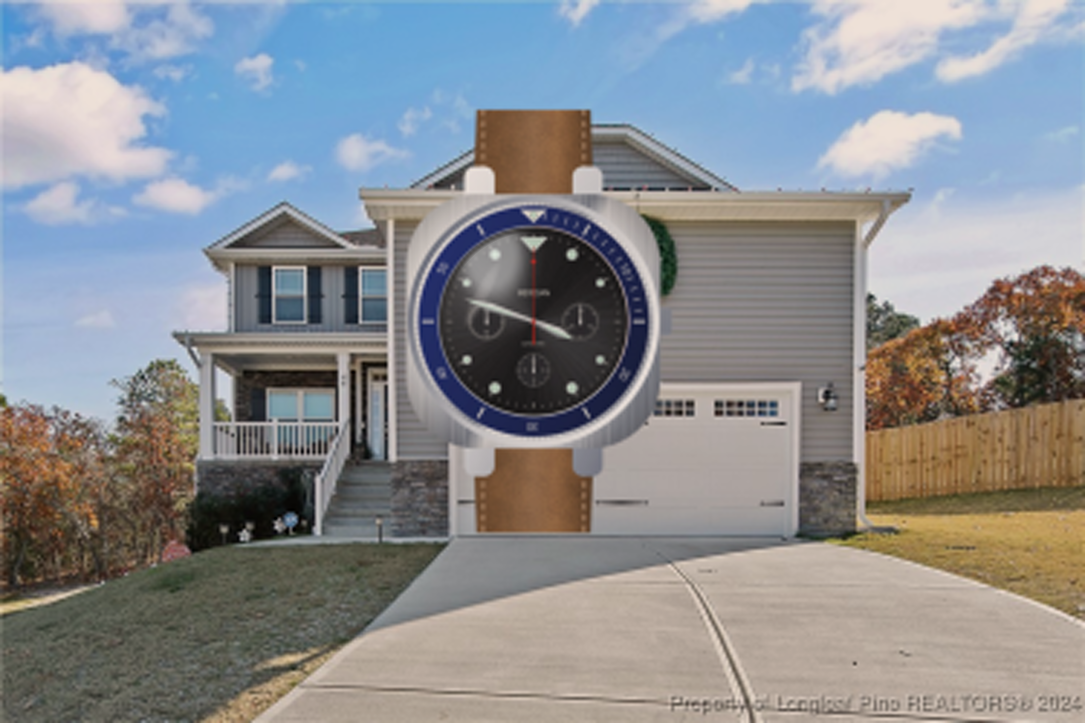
h=3 m=48
